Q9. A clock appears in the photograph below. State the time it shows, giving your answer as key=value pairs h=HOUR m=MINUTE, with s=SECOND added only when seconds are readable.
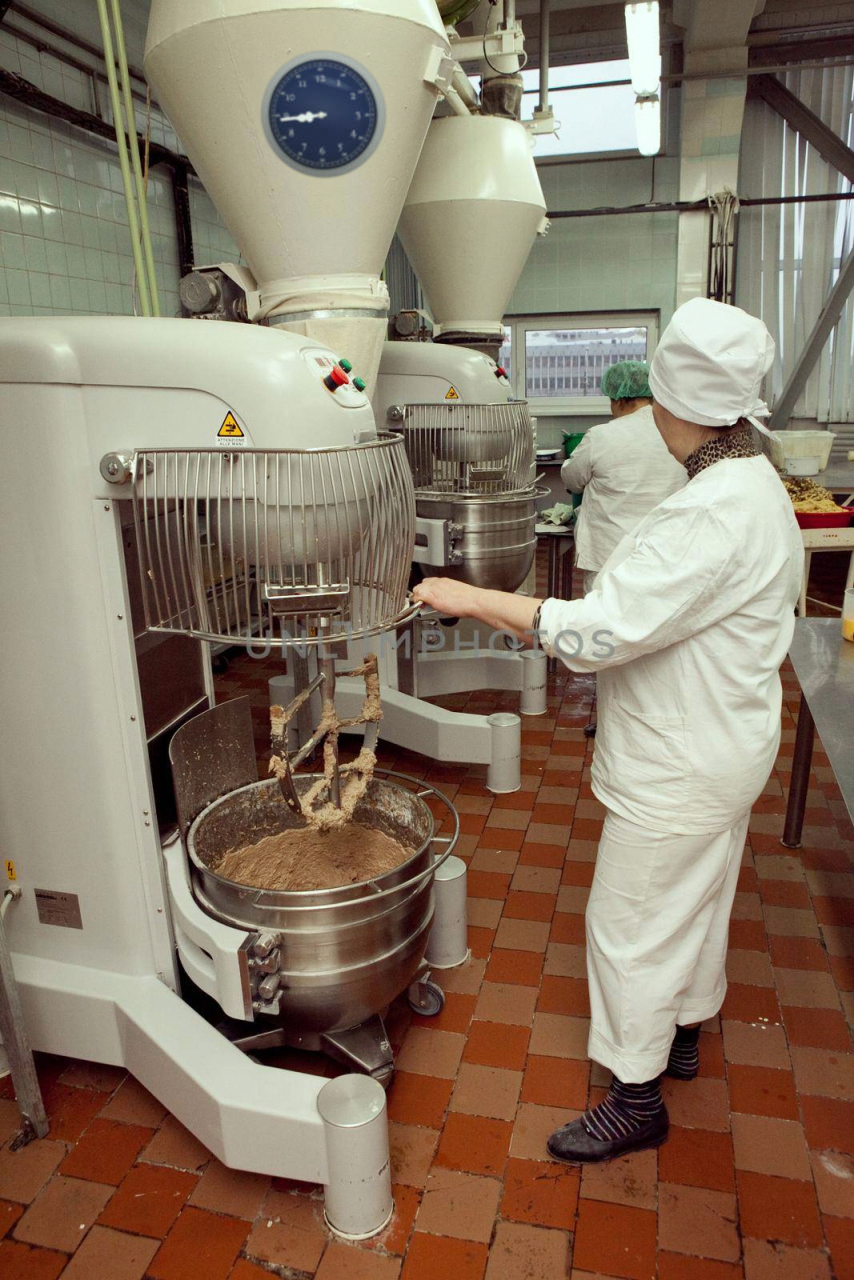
h=8 m=44
